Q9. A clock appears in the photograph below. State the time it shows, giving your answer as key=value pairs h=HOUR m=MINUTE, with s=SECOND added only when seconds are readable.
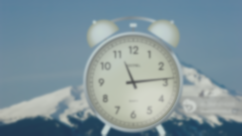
h=11 m=14
